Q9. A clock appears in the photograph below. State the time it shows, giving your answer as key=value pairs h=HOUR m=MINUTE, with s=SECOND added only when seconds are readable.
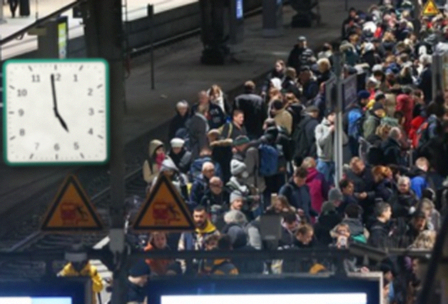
h=4 m=59
